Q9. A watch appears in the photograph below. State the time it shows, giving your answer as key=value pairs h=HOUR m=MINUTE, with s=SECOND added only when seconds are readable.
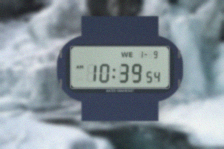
h=10 m=39 s=54
